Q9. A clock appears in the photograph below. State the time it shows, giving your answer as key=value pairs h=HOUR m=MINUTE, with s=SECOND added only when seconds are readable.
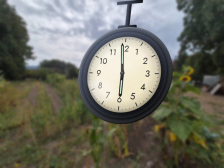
h=5 m=59
